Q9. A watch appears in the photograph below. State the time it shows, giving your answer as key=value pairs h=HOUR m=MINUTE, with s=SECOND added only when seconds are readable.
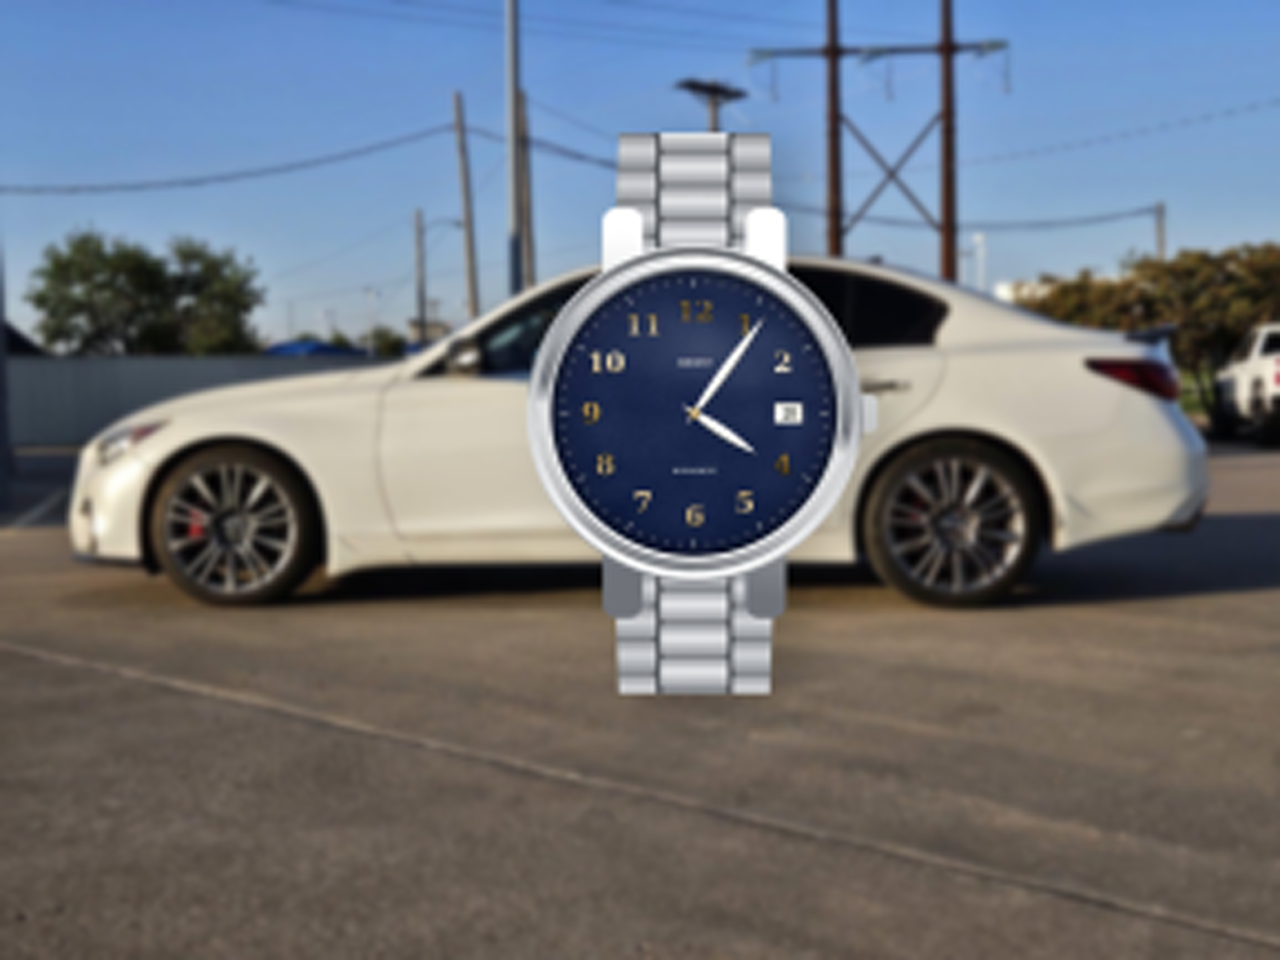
h=4 m=6
